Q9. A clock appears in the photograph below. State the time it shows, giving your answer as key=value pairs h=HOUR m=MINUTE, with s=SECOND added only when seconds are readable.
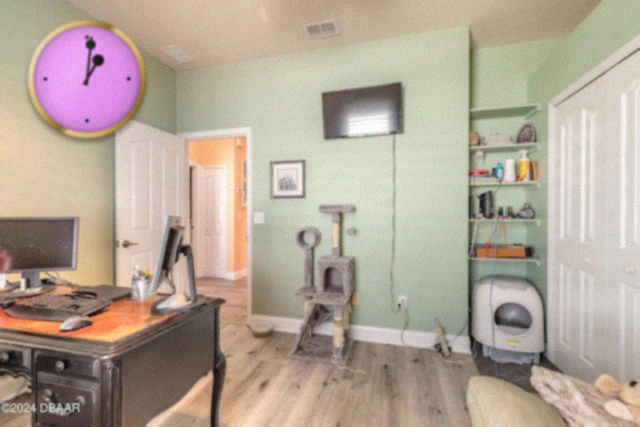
h=1 m=1
